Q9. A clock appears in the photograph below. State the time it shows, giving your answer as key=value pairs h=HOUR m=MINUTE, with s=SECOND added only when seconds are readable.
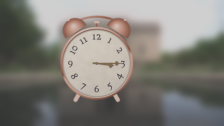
h=3 m=15
